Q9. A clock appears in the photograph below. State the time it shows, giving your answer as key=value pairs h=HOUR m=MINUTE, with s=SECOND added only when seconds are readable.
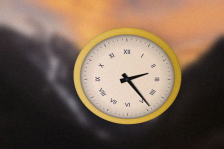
h=2 m=24
